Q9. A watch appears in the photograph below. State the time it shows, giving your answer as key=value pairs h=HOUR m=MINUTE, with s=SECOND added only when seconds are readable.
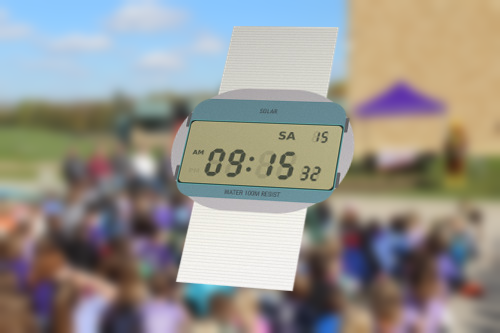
h=9 m=15 s=32
